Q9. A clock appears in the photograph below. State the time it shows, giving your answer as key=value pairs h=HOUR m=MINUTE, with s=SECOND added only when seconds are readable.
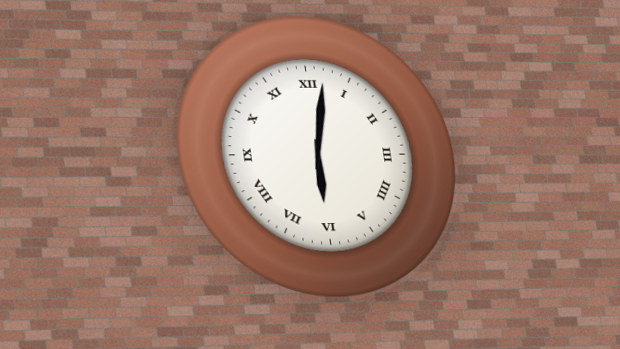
h=6 m=2
